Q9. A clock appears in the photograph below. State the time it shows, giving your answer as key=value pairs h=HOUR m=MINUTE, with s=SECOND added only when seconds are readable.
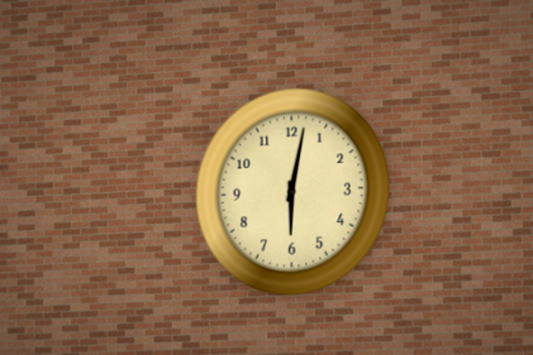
h=6 m=2
